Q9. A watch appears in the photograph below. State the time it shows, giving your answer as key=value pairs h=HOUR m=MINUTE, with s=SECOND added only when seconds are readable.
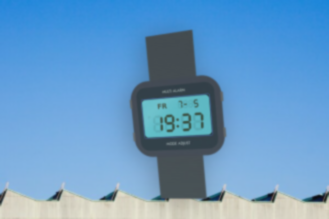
h=19 m=37
